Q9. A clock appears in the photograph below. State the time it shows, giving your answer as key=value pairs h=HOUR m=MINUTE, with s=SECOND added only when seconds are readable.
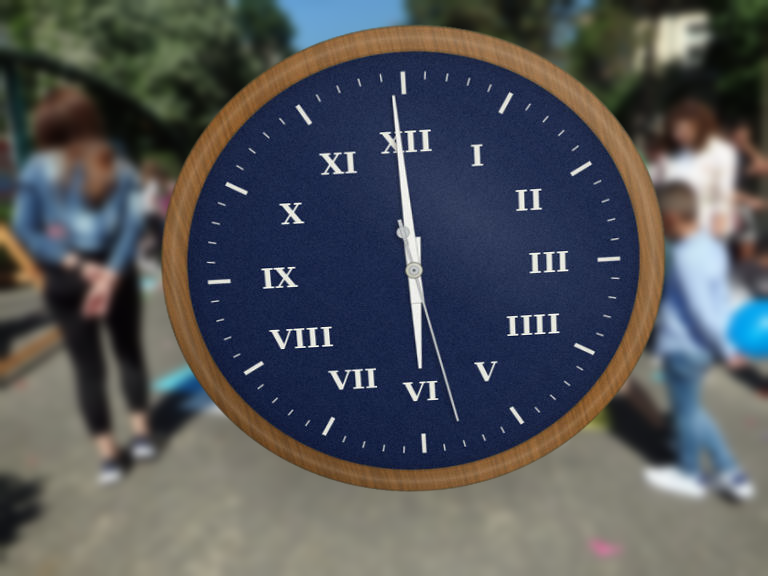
h=5 m=59 s=28
